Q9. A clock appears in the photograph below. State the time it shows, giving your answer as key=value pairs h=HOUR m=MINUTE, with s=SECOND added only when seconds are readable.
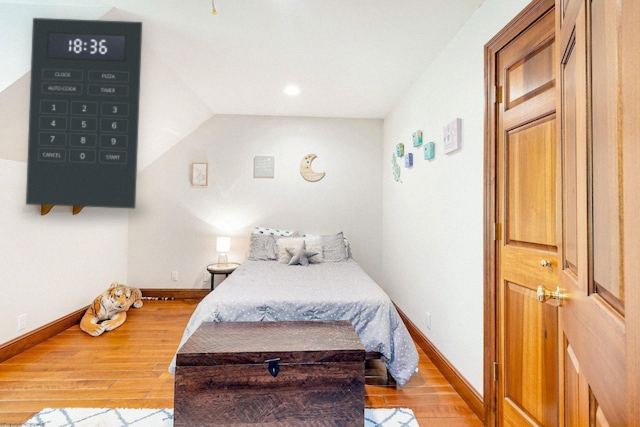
h=18 m=36
